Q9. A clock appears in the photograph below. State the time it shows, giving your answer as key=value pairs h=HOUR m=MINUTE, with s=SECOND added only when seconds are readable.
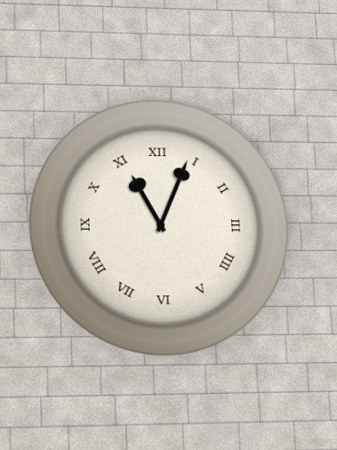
h=11 m=4
